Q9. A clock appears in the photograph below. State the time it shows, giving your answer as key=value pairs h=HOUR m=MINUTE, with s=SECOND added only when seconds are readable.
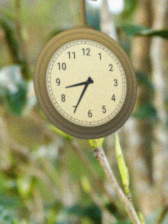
h=8 m=35
